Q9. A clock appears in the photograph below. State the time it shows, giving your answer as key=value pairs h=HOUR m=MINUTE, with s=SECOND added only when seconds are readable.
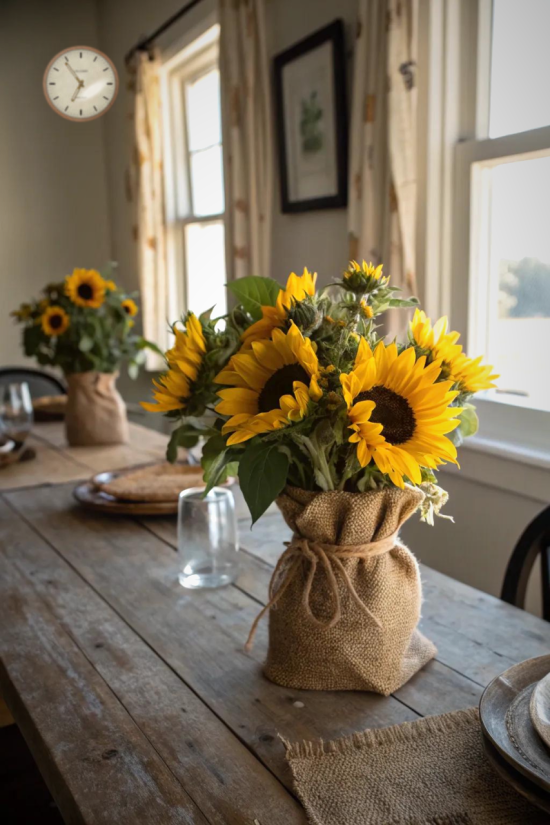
h=6 m=54
